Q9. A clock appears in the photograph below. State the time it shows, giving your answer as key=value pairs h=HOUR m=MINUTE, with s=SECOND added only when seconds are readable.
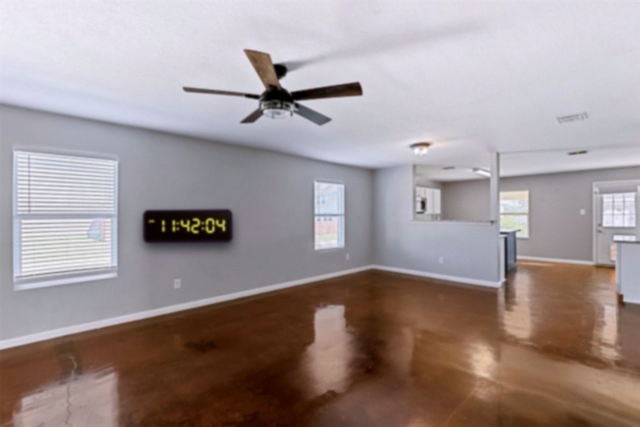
h=11 m=42 s=4
